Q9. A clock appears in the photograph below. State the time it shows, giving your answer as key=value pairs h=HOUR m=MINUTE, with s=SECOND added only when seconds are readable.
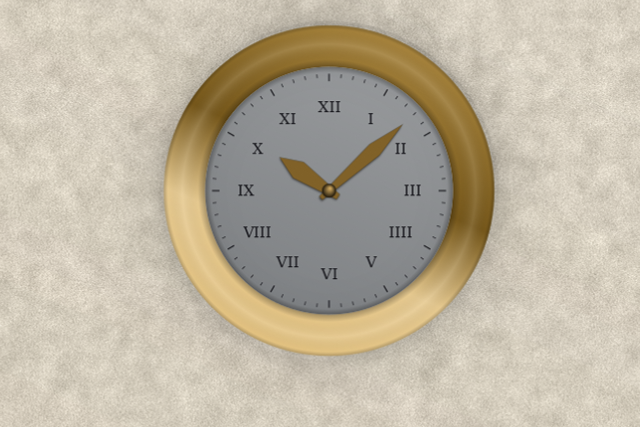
h=10 m=8
